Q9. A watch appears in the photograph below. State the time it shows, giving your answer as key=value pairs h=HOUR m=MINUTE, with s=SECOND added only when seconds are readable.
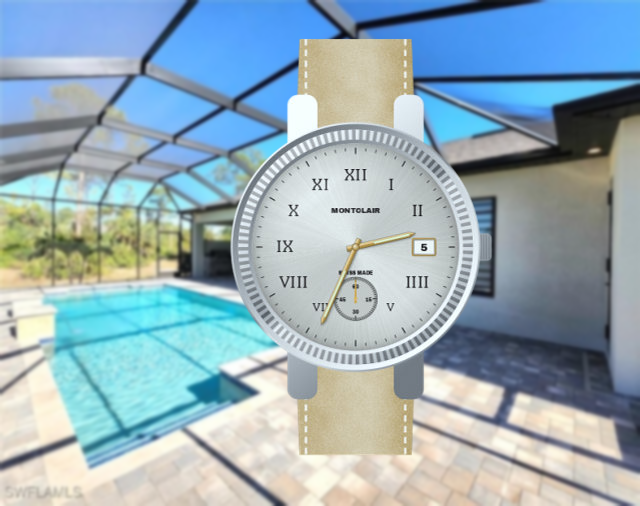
h=2 m=34
